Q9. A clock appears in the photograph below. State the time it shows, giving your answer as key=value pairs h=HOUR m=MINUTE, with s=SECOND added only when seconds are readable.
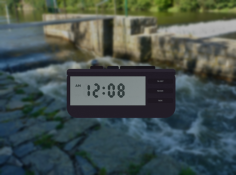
h=12 m=8
